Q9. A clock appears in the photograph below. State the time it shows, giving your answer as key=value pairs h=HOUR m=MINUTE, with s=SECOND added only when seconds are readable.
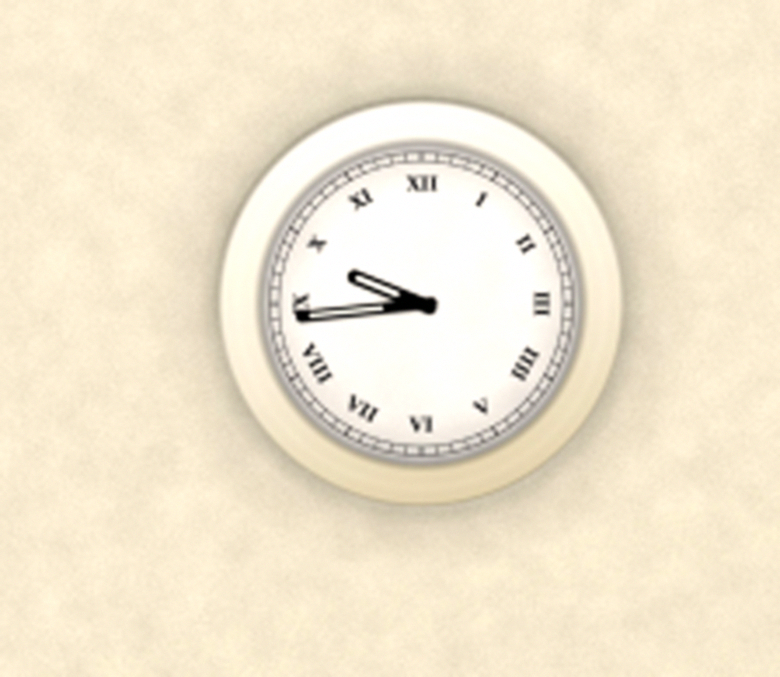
h=9 m=44
